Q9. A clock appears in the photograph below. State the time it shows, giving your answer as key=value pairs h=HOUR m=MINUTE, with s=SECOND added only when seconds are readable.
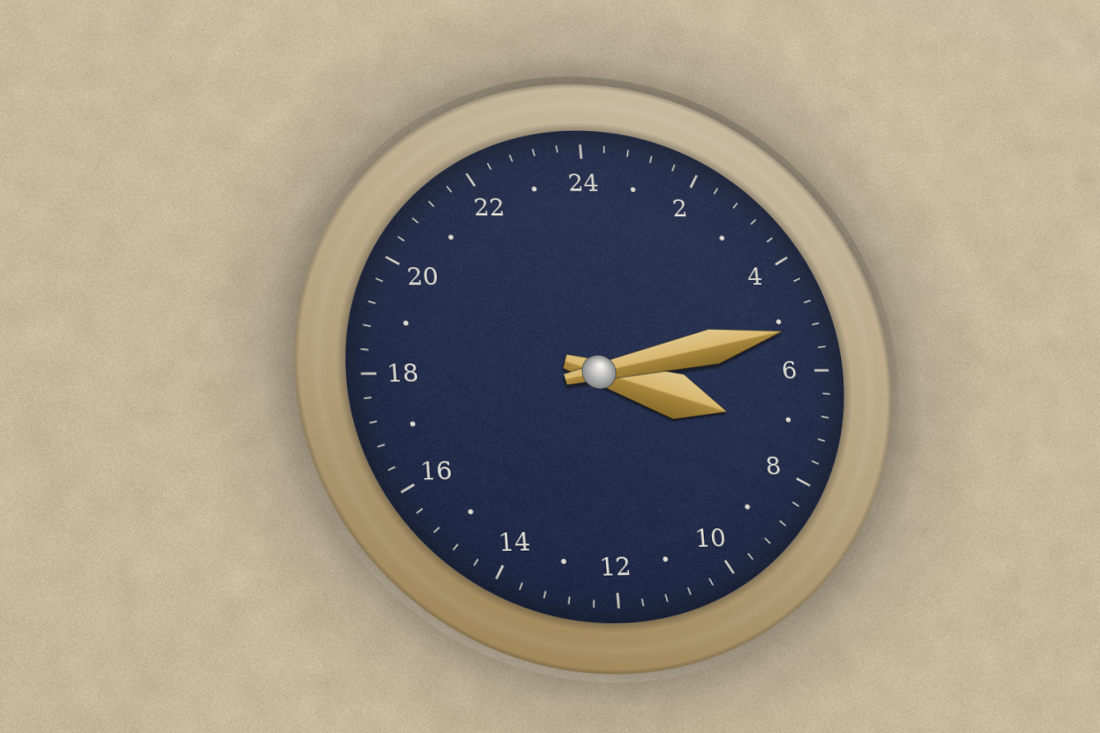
h=7 m=13
